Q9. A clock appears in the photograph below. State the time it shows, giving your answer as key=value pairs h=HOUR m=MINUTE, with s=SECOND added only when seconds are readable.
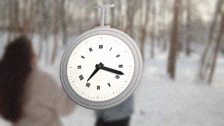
h=7 m=18
